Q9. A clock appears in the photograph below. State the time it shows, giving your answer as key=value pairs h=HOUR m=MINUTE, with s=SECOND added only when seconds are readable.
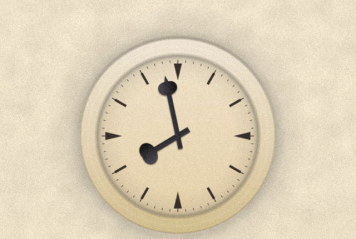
h=7 m=58
